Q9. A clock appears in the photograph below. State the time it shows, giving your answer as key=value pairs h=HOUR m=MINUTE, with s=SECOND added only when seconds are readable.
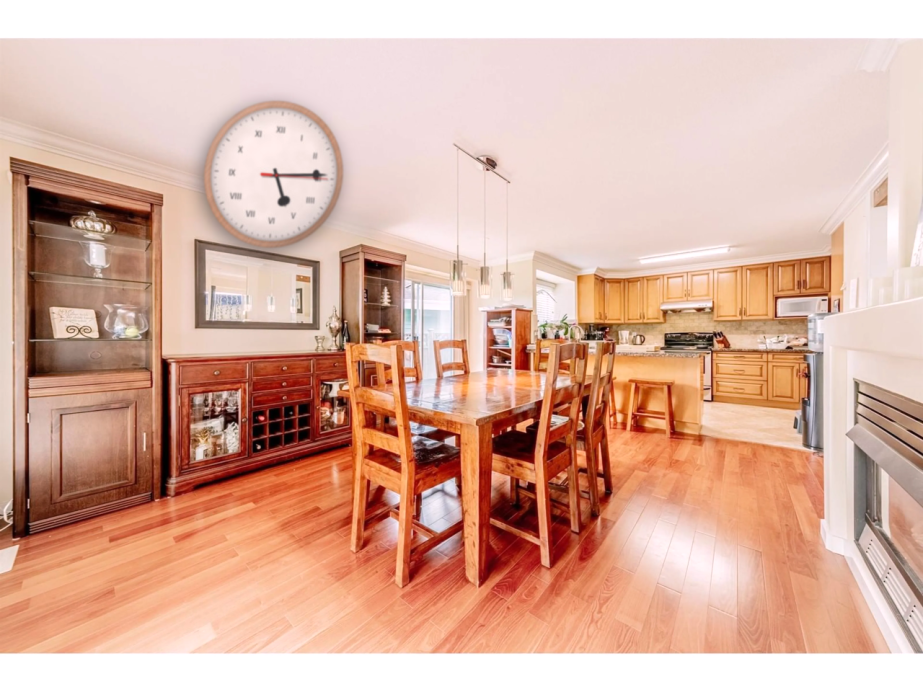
h=5 m=14 s=15
